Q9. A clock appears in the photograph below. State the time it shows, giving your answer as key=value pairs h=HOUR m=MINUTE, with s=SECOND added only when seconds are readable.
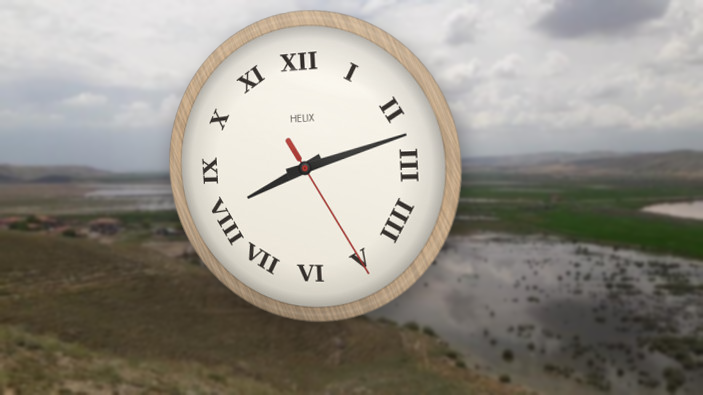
h=8 m=12 s=25
